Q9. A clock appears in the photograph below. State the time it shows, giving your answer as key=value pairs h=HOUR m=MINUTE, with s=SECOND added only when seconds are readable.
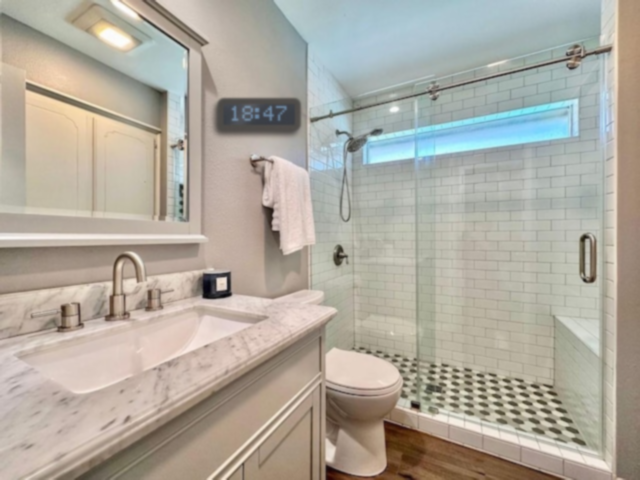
h=18 m=47
